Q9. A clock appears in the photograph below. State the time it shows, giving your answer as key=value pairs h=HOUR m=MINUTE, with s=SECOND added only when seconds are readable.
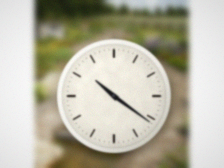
h=10 m=21
